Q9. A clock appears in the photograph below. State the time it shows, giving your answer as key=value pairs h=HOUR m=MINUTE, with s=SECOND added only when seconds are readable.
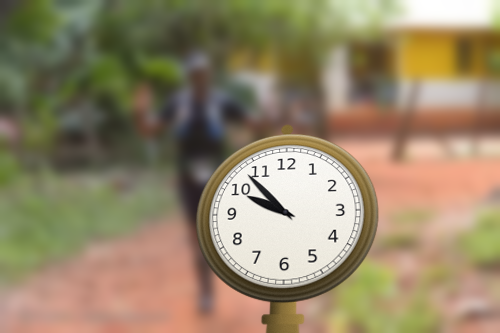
h=9 m=53
